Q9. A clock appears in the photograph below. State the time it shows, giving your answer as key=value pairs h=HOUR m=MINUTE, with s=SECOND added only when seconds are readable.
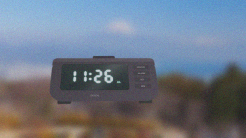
h=11 m=26
